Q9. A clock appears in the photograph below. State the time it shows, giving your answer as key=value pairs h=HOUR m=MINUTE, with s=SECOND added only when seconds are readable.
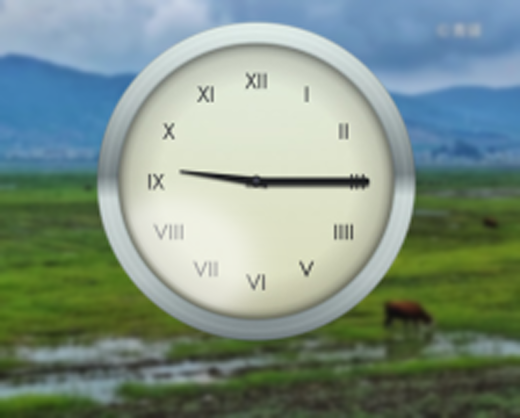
h=9 m=15
